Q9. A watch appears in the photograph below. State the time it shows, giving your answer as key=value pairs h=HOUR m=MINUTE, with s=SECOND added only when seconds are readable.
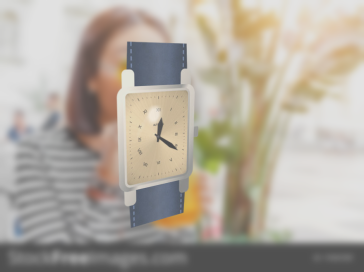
h=12 m=21
